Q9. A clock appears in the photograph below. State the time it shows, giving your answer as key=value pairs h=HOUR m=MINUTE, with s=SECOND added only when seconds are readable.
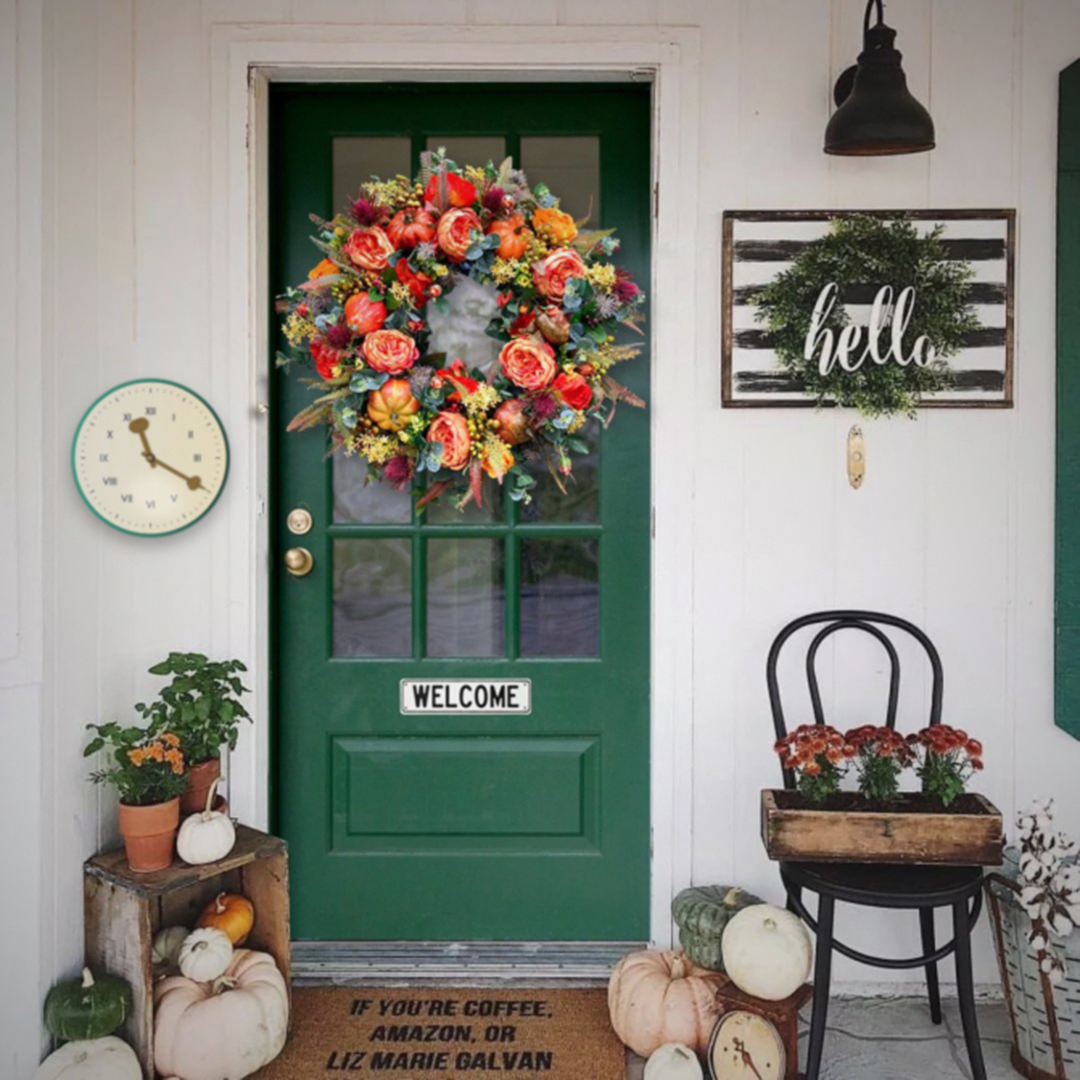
h=11 m=20
